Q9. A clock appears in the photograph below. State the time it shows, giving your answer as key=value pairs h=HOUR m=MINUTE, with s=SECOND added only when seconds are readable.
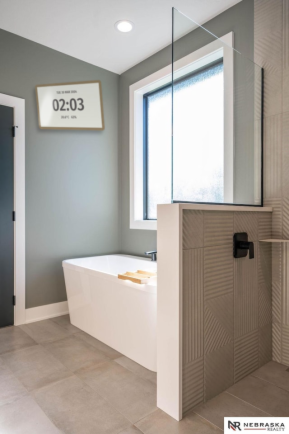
h=2 m=3
